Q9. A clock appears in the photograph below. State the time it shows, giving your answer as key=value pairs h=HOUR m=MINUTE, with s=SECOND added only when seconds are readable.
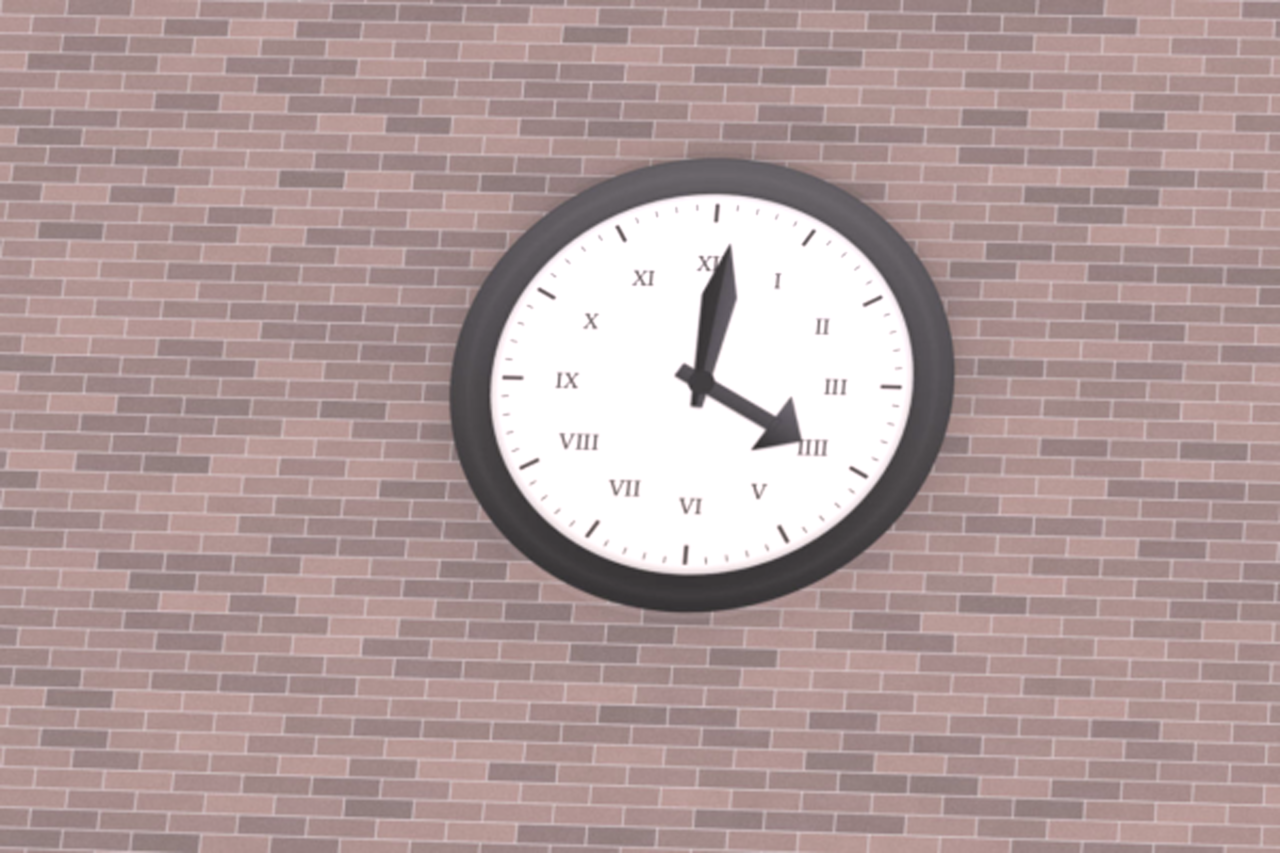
h=4 m=1
